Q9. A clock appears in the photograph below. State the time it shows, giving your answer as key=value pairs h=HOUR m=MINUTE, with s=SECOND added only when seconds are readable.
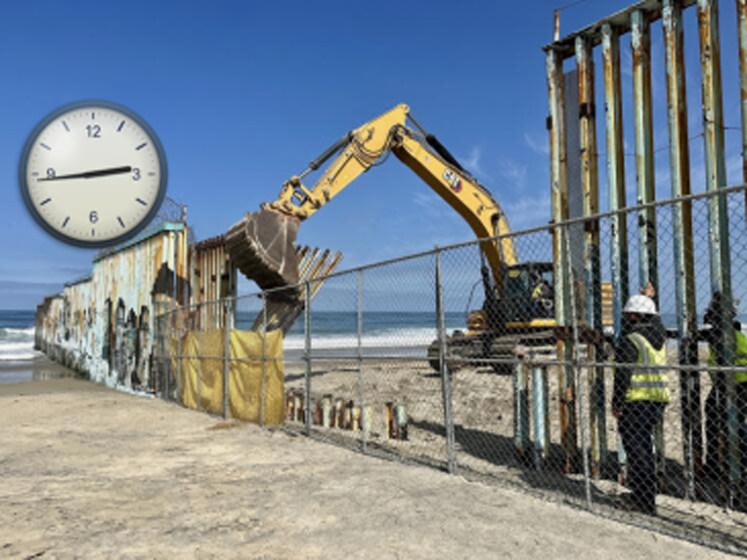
h=2 m=44
